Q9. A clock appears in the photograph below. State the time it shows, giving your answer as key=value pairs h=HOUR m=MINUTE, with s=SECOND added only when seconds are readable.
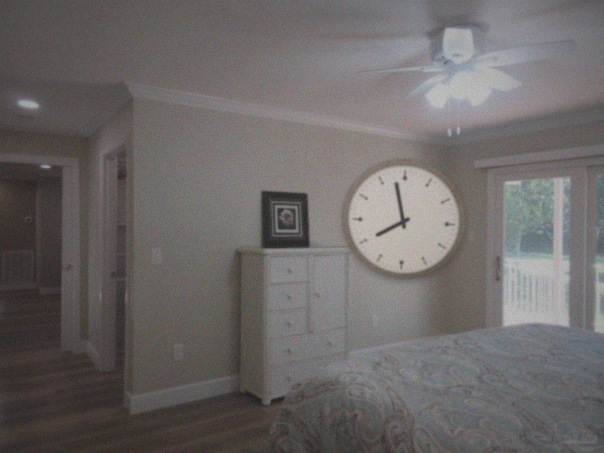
h=7 m=58
